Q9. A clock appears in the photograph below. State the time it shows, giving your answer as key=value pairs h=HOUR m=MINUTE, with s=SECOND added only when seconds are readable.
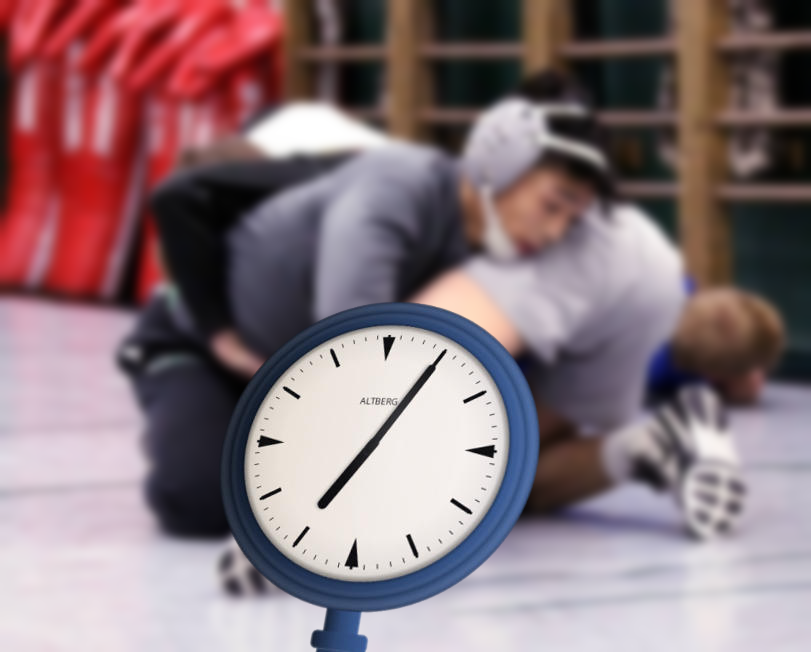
h=7 m=5
